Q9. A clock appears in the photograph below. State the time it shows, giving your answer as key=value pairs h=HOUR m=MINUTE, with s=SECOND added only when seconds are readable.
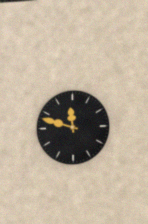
h=11 m=48
